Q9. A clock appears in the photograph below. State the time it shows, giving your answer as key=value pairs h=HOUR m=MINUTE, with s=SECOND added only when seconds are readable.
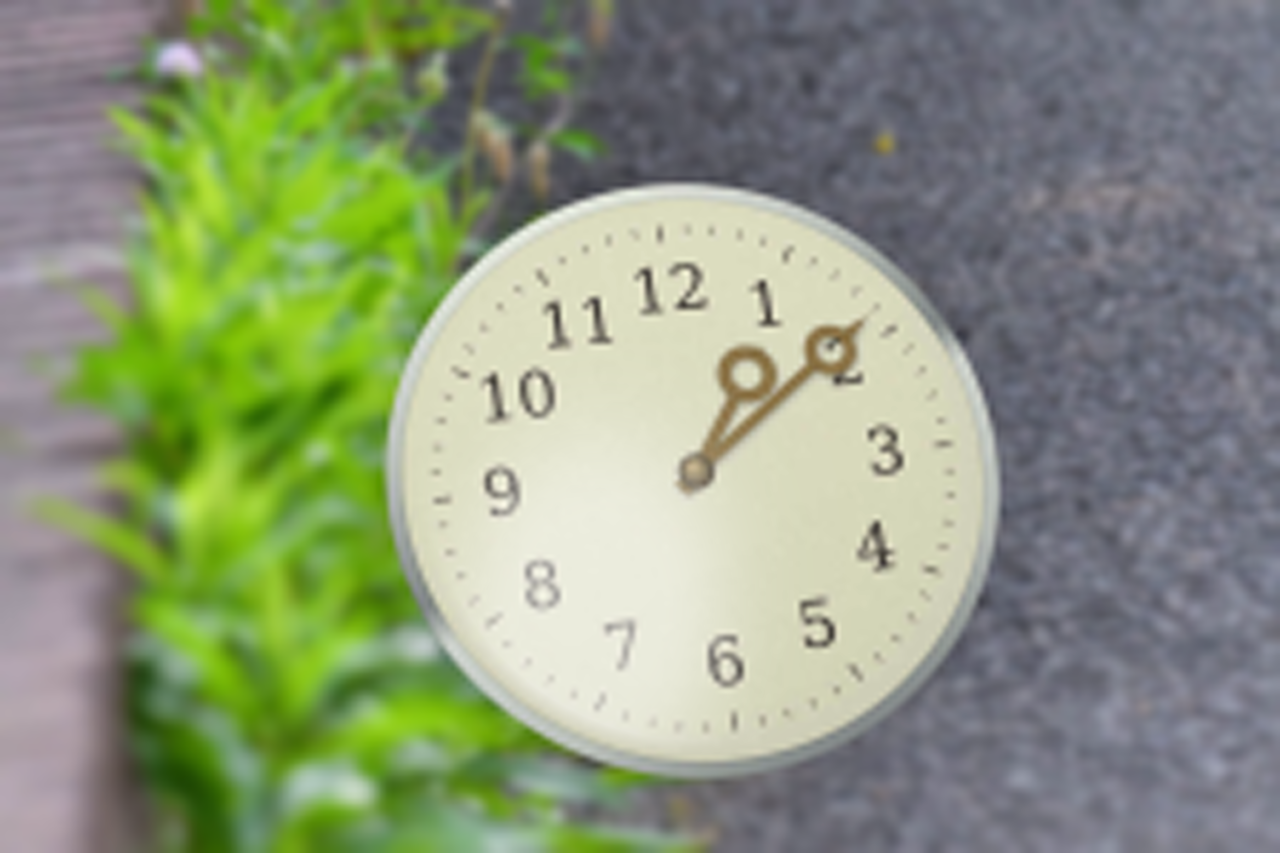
h=1 m=9
